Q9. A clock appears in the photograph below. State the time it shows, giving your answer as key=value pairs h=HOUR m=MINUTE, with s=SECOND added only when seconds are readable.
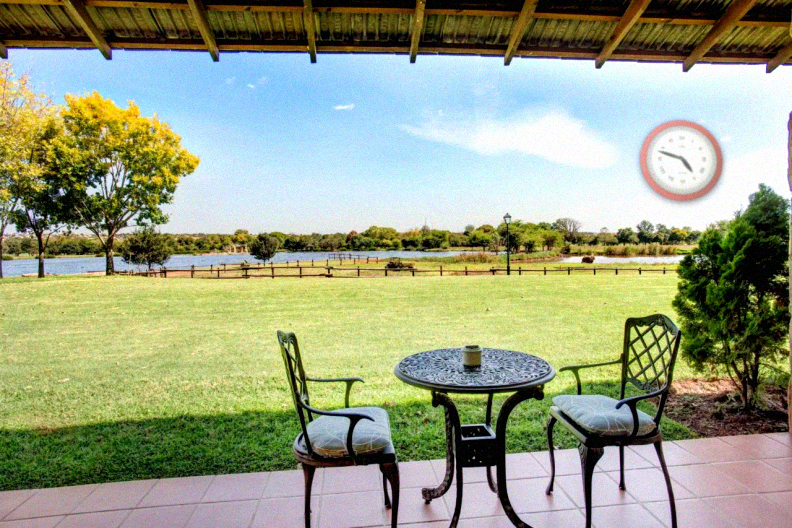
h=4 m=48
